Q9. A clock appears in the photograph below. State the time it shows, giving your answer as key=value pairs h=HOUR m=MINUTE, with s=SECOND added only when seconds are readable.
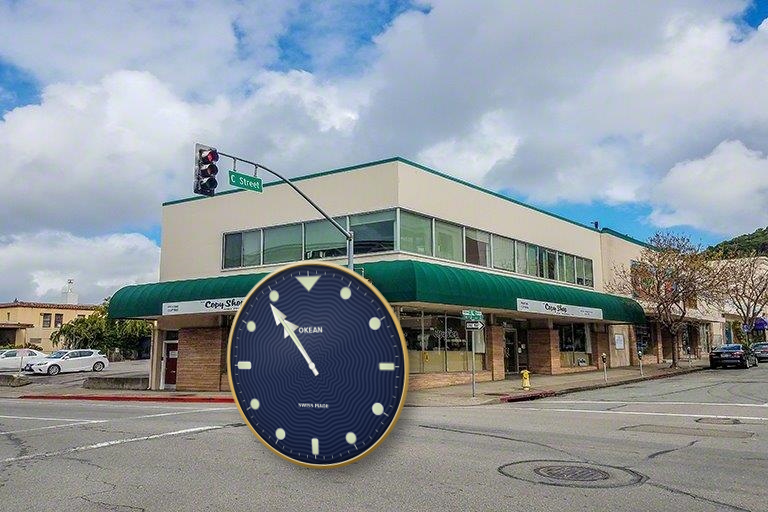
h=10 m=54
